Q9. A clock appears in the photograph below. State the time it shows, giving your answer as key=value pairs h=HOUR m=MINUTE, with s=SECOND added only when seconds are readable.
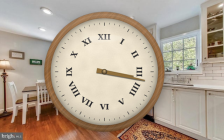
h=3 m=17
